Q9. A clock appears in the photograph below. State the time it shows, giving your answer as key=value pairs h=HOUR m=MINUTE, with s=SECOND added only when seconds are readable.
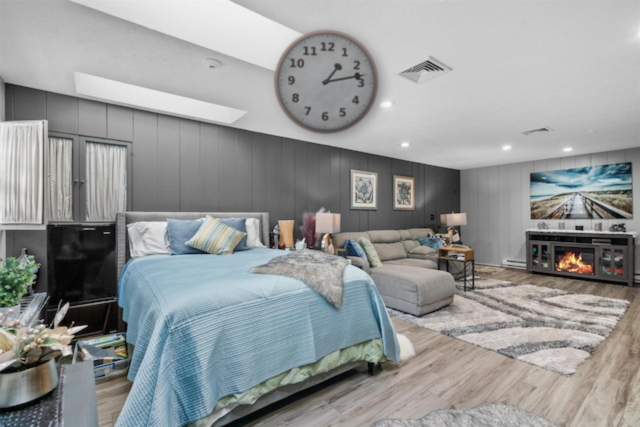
h=1 m=13
